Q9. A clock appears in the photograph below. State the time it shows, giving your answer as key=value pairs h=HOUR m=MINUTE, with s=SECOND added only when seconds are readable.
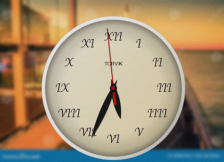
h=5 m=33 s=59
